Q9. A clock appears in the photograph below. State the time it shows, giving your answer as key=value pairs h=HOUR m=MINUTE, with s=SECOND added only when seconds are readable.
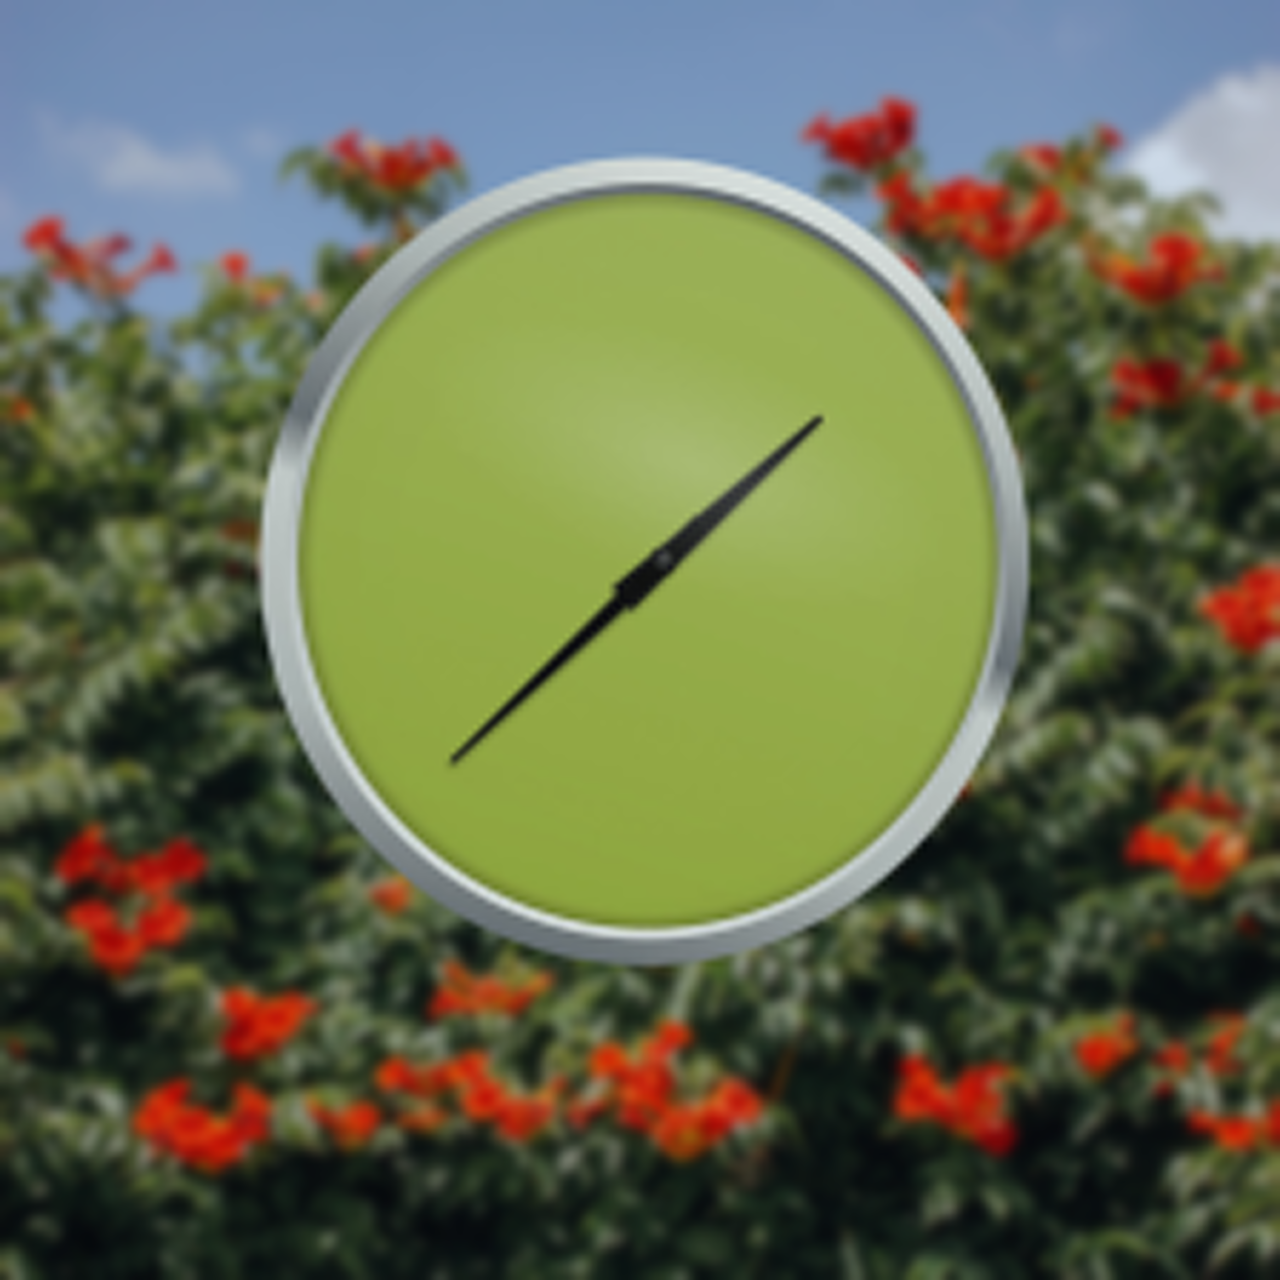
h=1 m=38
